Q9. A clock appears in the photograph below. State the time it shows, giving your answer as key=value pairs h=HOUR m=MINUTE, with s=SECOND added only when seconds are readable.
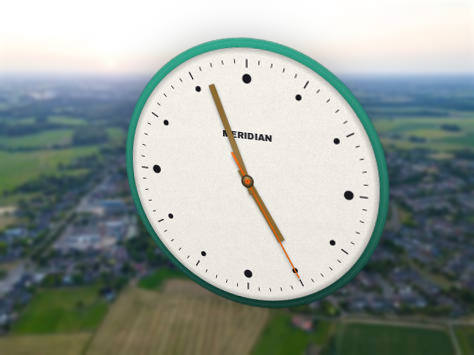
h=4 m=56 s=25
